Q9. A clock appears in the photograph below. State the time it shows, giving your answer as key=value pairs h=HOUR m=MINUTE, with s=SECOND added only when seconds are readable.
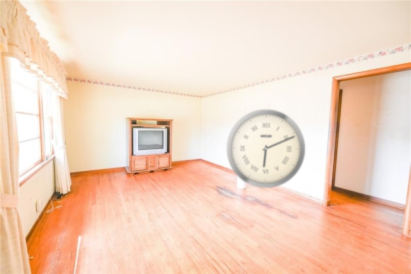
h=6 m=11
